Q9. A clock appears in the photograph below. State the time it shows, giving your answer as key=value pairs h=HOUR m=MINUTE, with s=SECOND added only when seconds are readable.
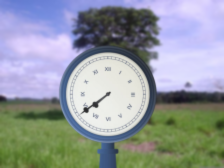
h=7 m=39
